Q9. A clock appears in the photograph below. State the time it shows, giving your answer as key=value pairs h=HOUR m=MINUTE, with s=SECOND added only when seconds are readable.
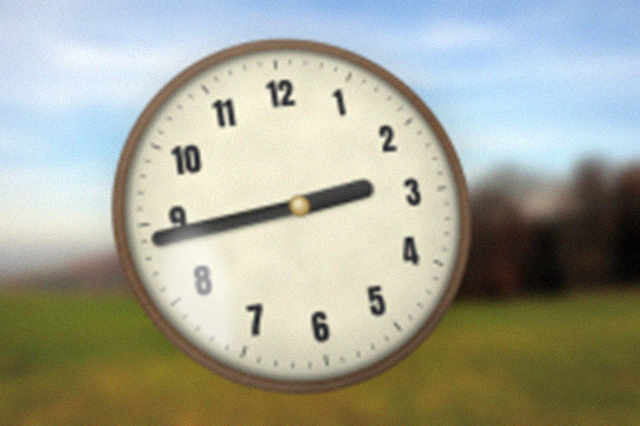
h=2 m=44
